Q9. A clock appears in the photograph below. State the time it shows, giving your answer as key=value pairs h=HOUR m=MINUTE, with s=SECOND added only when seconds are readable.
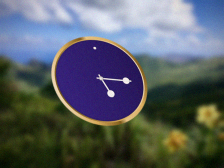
h=5 m=16
